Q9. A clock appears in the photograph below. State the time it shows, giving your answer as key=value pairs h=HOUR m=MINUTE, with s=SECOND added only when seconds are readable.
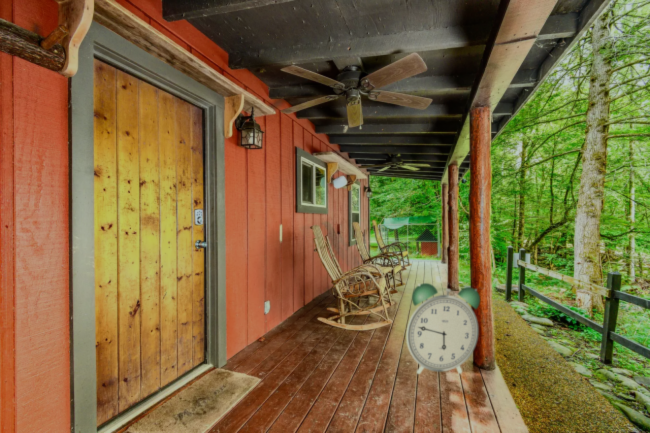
h=5 m=47
